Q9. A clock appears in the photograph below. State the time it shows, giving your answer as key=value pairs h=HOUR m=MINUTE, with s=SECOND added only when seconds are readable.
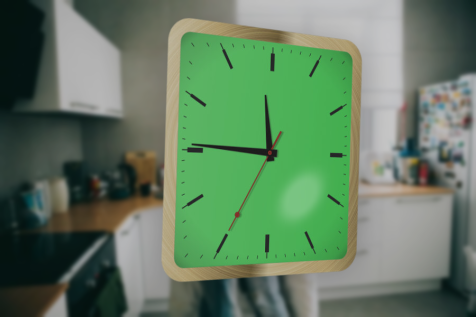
h=11 m=45 s=35
